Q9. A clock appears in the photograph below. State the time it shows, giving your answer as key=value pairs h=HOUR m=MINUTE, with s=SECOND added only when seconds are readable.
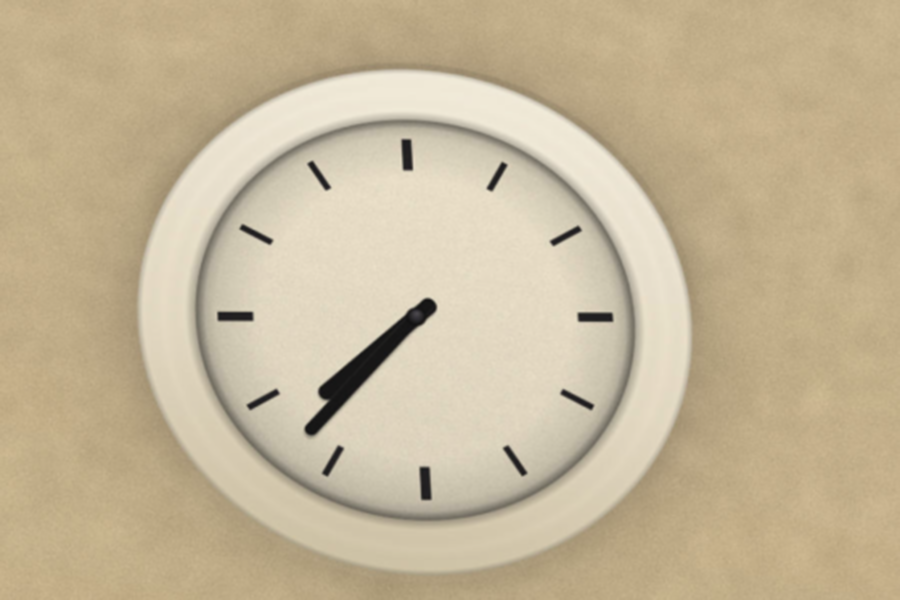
h=7 m=37
